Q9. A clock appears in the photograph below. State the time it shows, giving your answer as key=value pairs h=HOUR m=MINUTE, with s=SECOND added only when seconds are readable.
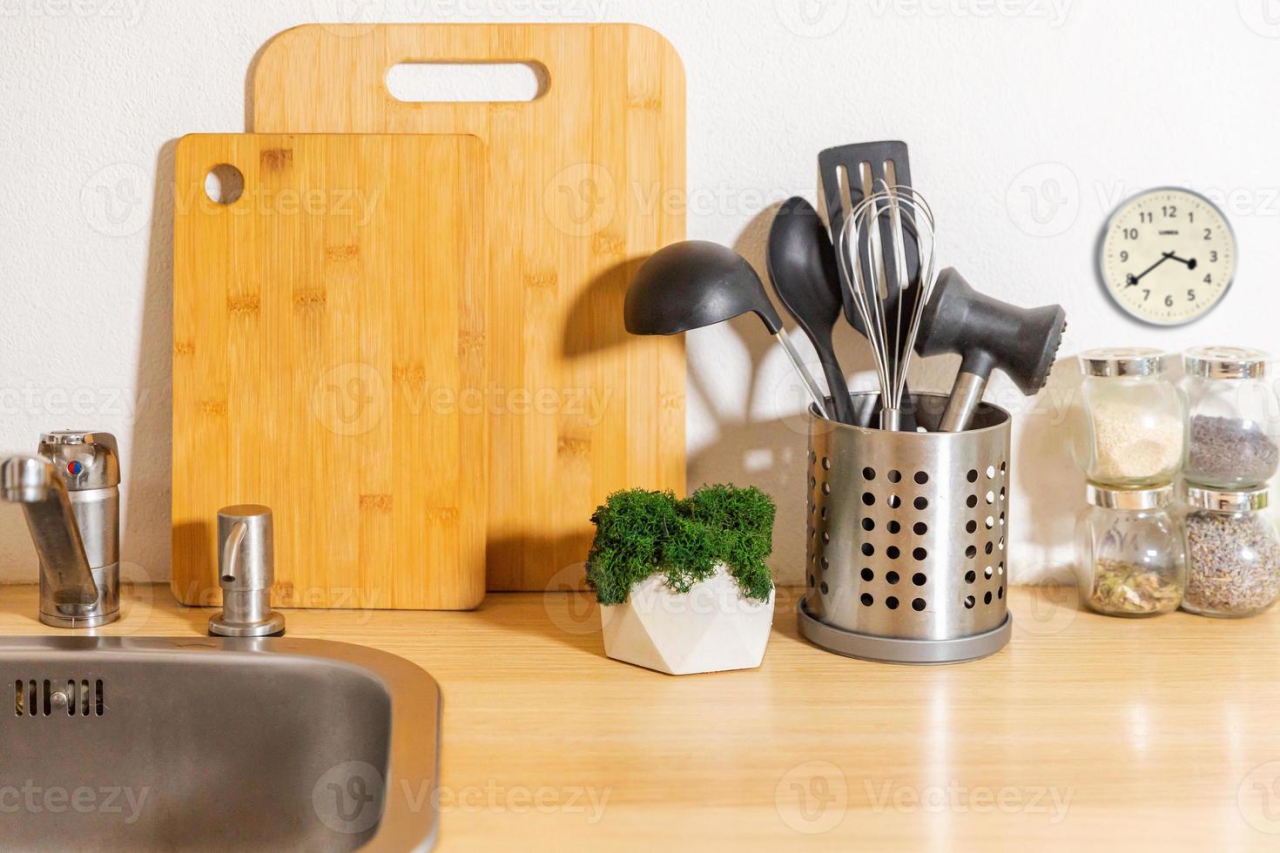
h=3 m=39
